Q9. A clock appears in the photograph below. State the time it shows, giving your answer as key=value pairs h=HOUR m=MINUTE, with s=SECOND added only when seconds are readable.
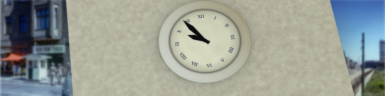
h=9 m=54
